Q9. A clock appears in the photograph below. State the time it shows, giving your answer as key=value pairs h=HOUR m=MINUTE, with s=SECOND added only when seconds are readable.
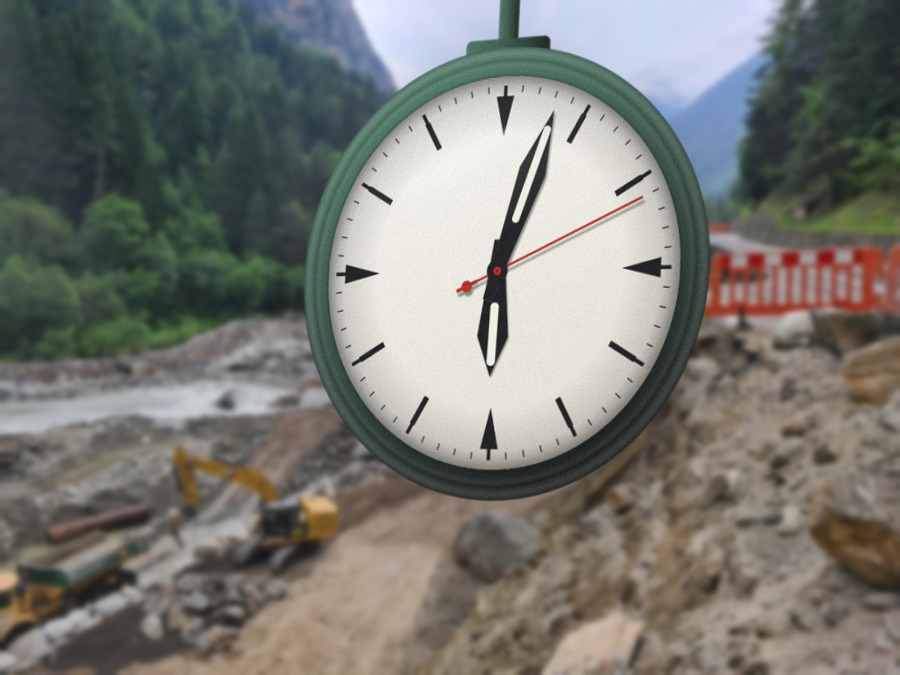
h=6 m=3 s=11
